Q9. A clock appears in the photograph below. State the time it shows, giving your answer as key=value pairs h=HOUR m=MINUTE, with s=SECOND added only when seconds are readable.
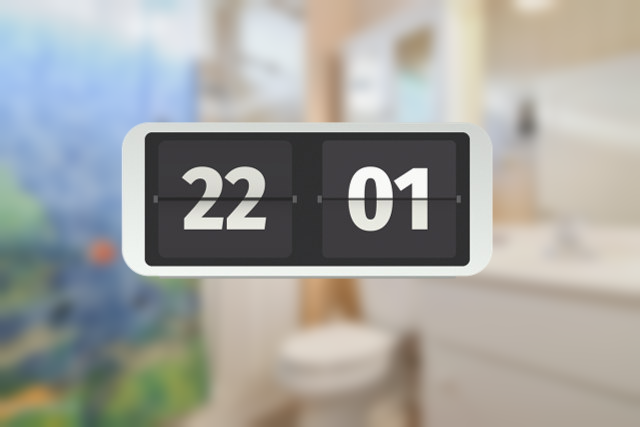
h=22 m=1
